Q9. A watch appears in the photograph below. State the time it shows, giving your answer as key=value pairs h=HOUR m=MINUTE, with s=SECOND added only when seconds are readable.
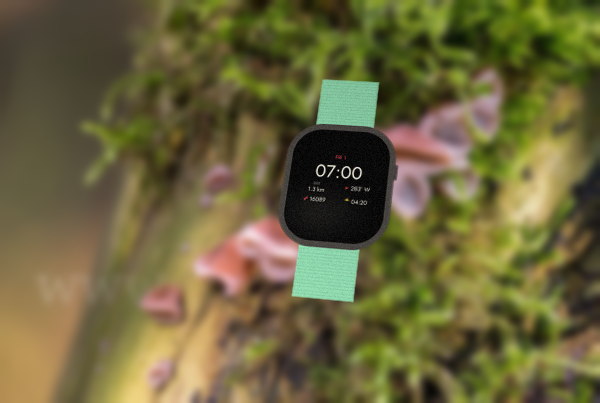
h=7 m=0
